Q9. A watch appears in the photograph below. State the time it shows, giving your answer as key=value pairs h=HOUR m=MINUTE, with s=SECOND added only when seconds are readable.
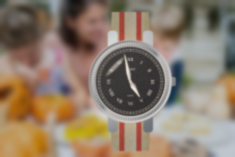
h=4 m=58
